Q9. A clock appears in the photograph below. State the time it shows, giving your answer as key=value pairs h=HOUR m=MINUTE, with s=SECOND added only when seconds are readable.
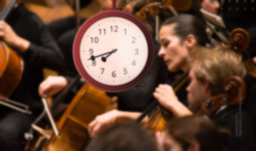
h=7 m=42
